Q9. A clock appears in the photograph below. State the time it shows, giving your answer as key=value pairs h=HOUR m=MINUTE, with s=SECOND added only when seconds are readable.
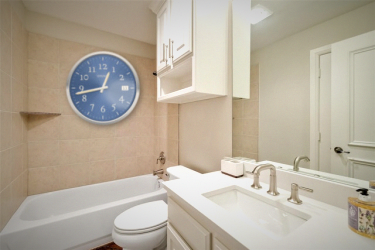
h=12 m=43
